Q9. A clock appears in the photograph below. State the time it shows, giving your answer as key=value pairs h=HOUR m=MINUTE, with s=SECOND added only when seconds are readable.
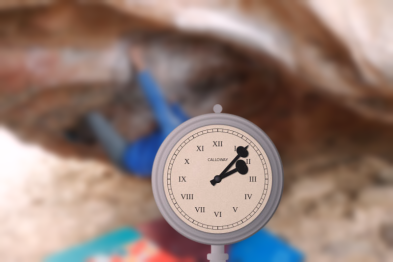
h=2 m=7
